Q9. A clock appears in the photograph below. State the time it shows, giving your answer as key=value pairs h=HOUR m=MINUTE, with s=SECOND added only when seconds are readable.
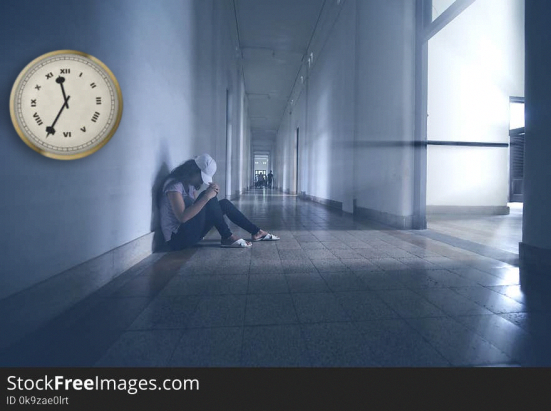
h=11 m=35
